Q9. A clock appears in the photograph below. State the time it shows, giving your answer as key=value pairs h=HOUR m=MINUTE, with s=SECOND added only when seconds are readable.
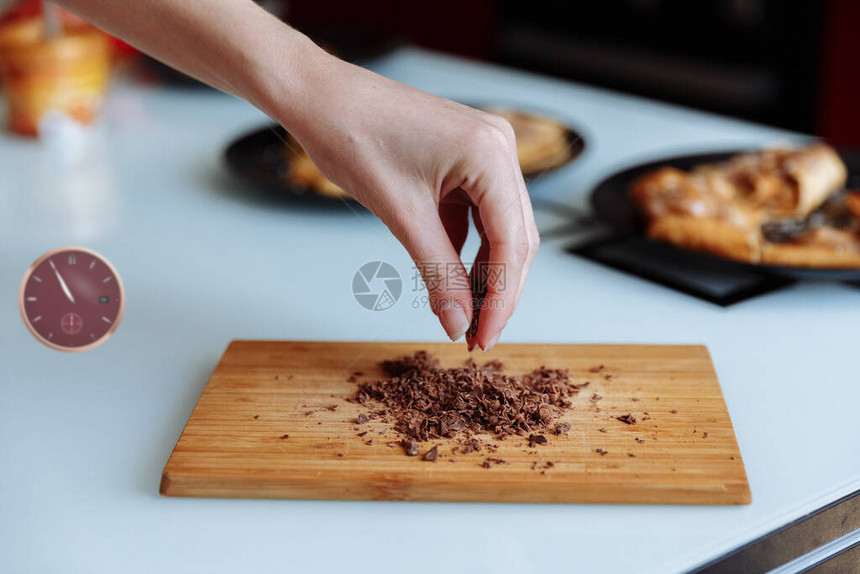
h=10 m=55
